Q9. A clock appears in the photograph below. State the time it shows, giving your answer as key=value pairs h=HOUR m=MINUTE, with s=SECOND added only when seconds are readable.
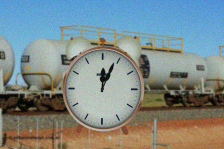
h=12 m=4
